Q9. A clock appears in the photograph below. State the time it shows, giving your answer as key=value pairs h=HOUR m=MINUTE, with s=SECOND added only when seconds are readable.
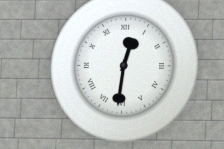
h=12 m=31
